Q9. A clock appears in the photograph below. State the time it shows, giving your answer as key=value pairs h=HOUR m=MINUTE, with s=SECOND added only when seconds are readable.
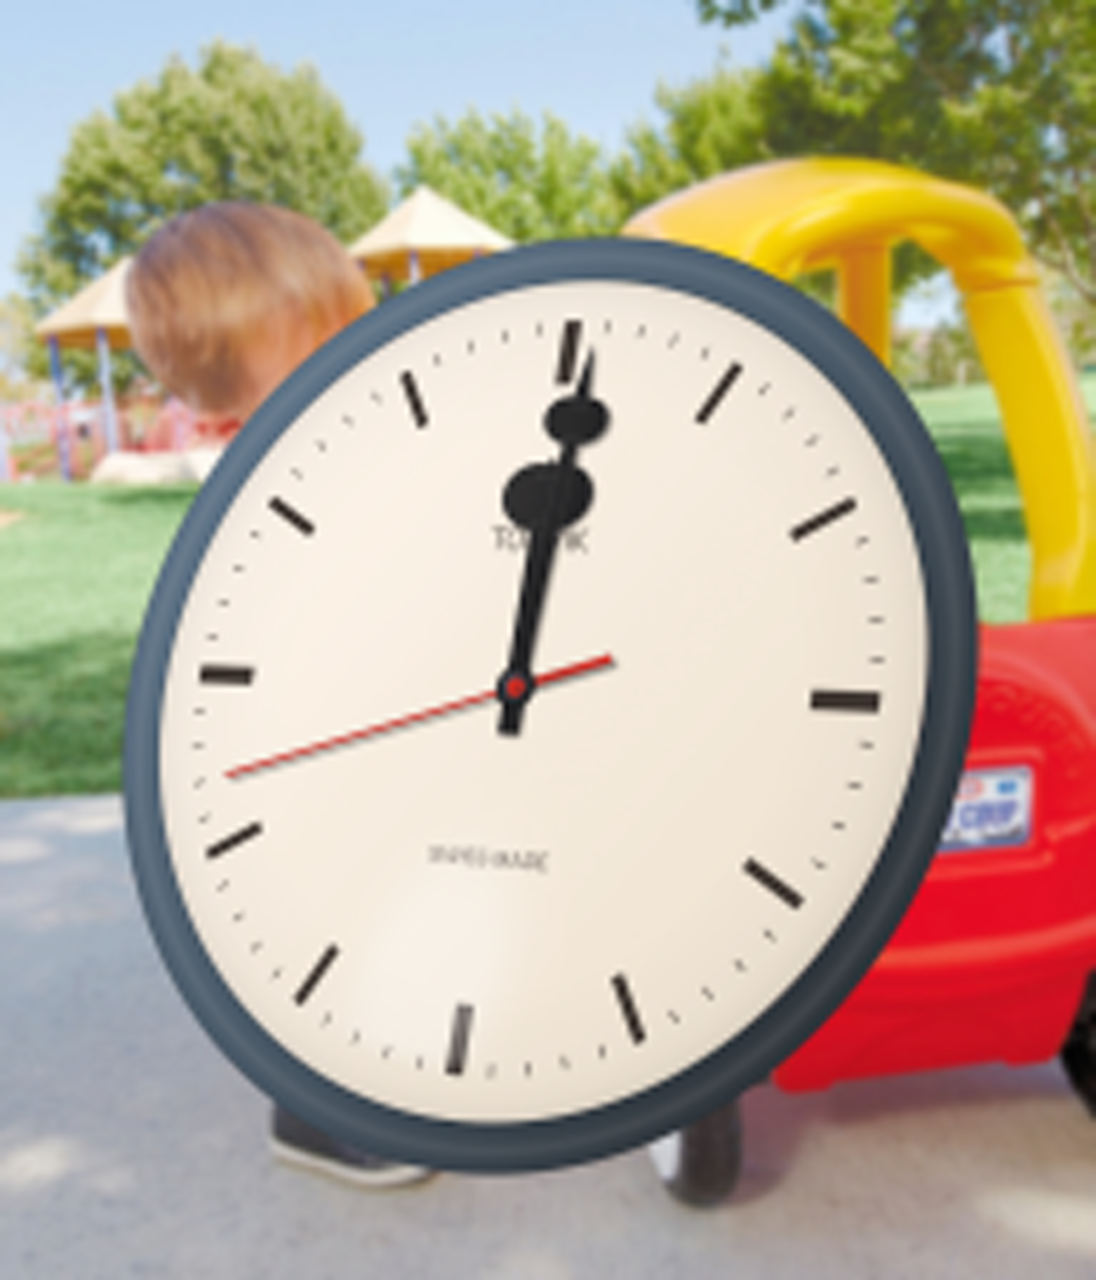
h=12 m=0 s=42
